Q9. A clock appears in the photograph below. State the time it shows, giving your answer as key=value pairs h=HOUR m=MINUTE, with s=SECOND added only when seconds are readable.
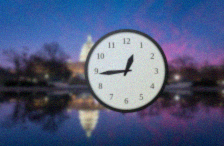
h=12 m=44
